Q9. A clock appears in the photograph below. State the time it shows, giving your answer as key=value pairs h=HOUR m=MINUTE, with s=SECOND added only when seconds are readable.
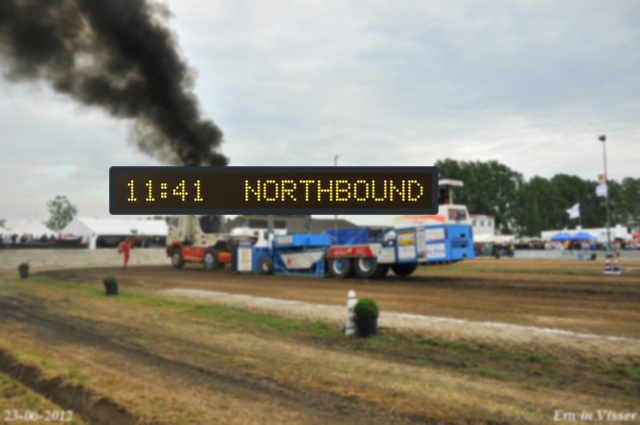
h=11 m=41
